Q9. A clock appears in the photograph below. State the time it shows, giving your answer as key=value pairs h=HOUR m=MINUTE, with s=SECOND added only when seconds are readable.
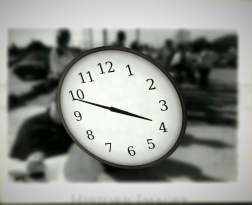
h=3 m=49
